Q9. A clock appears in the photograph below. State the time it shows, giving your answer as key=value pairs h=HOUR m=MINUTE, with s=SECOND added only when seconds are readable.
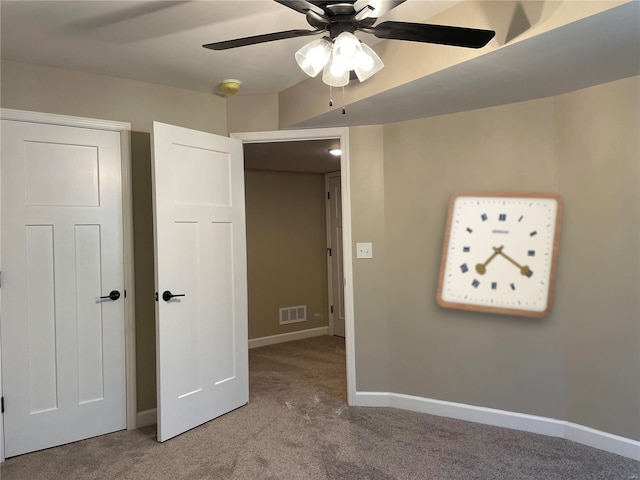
h=7 m=20
